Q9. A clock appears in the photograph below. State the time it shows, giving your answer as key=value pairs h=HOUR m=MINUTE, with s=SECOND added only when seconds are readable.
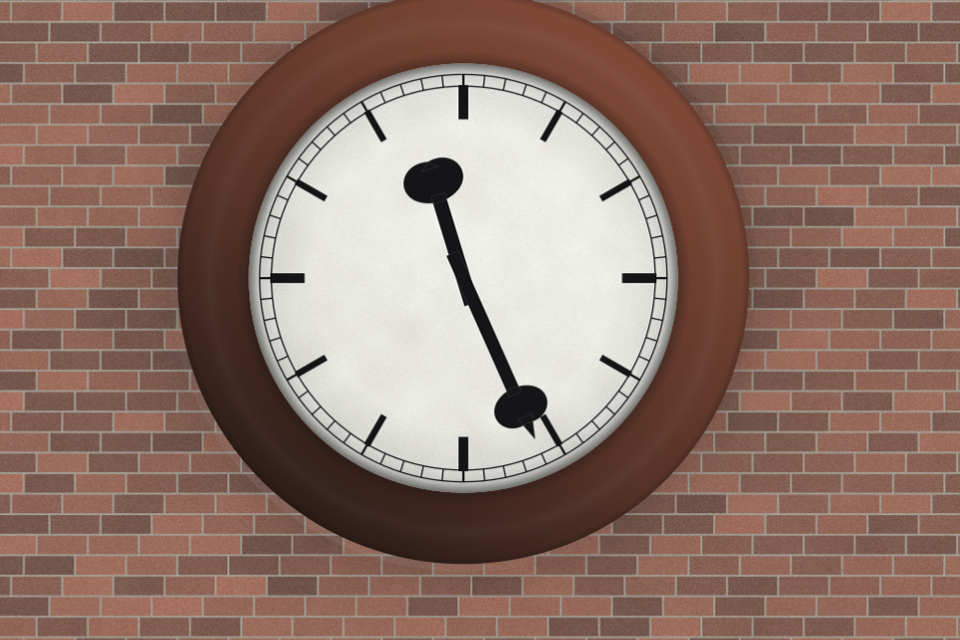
h=11 m=26
